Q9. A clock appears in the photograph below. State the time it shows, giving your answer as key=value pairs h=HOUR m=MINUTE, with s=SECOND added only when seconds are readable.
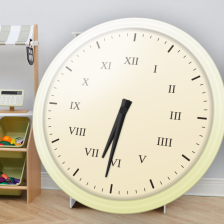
h=6 m=31
